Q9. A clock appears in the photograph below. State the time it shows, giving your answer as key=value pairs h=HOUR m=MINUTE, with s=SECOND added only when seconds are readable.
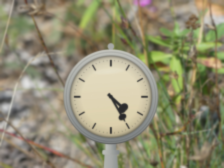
h=4 m=25
